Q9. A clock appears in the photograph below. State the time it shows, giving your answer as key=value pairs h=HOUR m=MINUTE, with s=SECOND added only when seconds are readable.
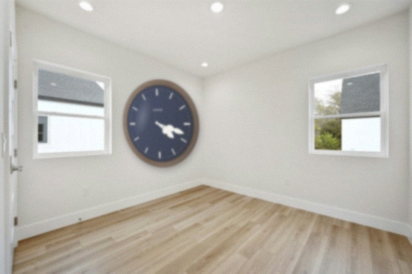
h=4 m=18
